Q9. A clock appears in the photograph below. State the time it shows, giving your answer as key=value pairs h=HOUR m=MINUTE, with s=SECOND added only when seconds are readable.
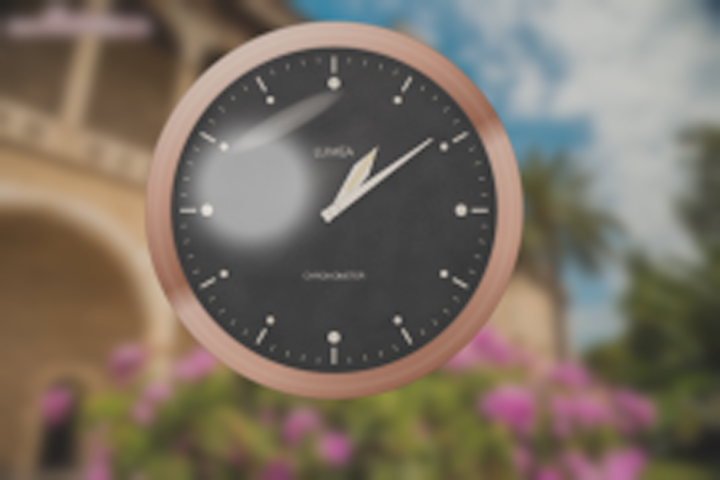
h=1 m=9
